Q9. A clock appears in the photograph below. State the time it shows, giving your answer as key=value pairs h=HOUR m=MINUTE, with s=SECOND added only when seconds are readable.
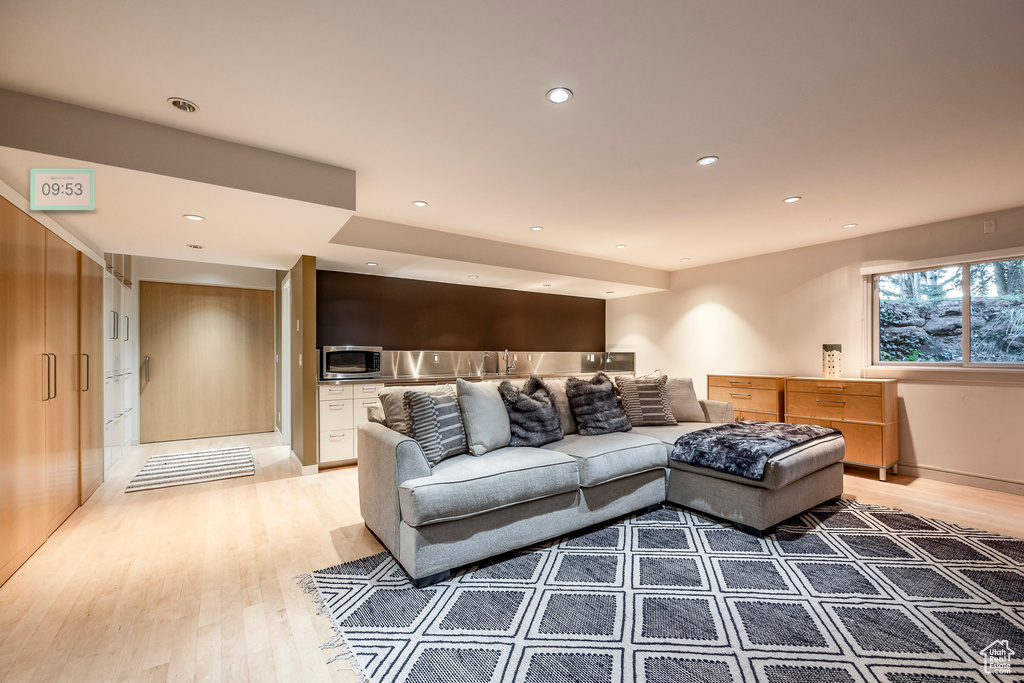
h=9 m=53
